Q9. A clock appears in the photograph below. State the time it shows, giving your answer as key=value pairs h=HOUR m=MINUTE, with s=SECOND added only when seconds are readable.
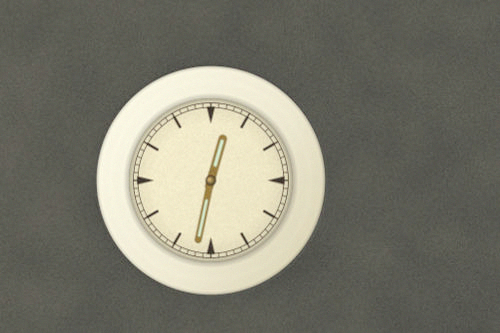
h=12 m=32
